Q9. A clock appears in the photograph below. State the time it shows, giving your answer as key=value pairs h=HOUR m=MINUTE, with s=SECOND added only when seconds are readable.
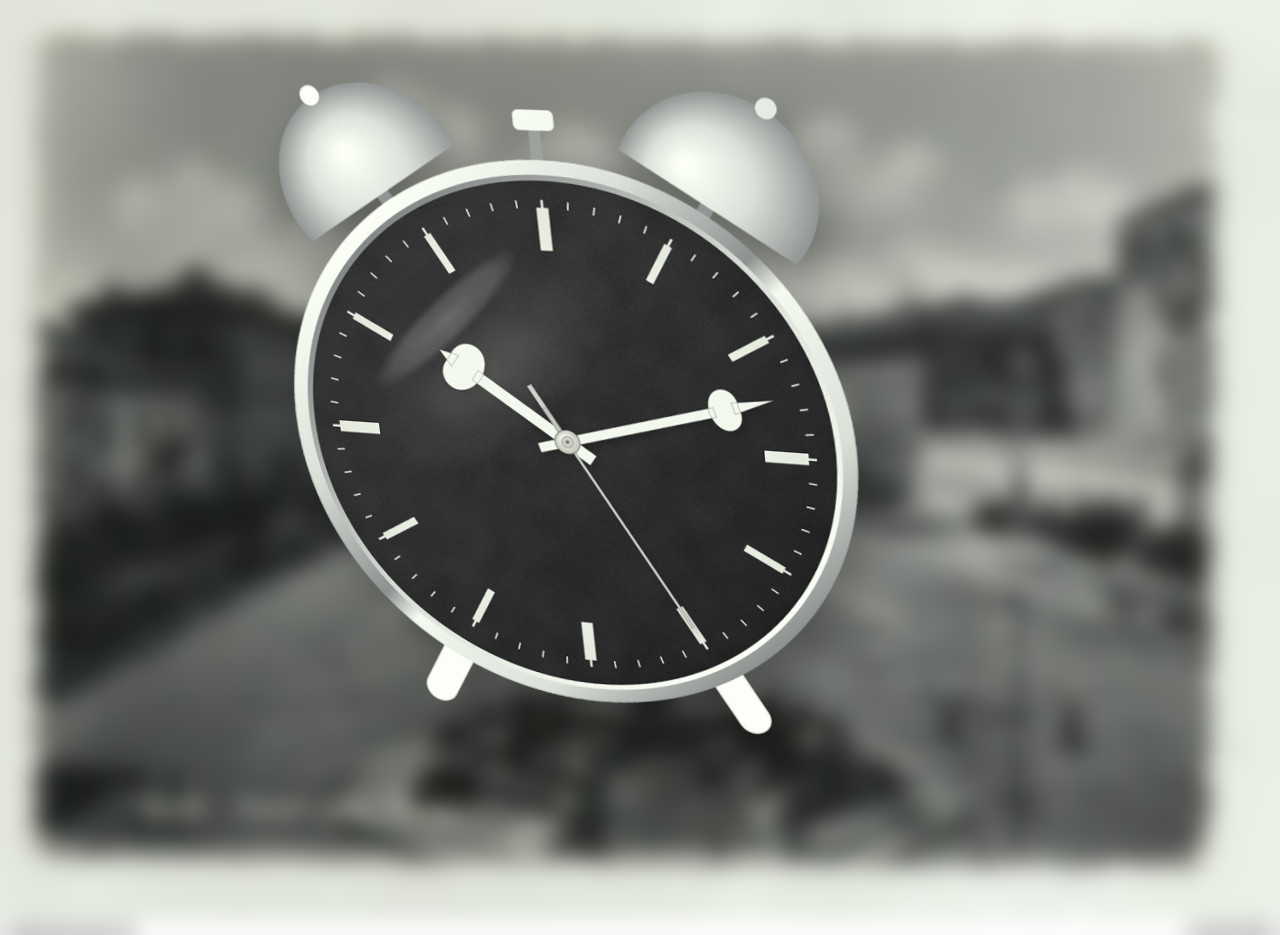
h=10 m=12 s=25
